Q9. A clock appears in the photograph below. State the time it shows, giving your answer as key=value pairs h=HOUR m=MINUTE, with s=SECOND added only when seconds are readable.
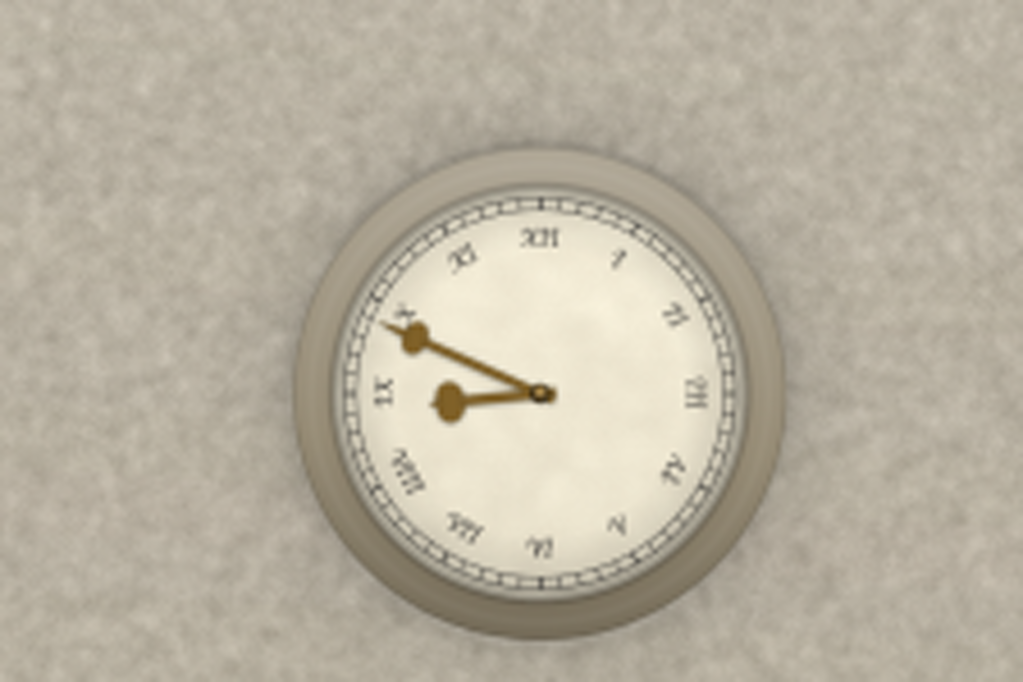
h=8 m=49
